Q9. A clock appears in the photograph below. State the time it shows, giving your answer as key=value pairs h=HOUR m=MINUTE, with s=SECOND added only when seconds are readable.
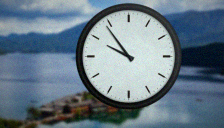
h=9 m=54
